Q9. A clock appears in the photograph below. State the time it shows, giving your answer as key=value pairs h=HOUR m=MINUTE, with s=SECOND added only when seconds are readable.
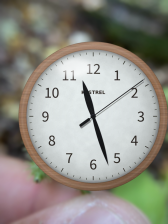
h=11 m=27 s=9
